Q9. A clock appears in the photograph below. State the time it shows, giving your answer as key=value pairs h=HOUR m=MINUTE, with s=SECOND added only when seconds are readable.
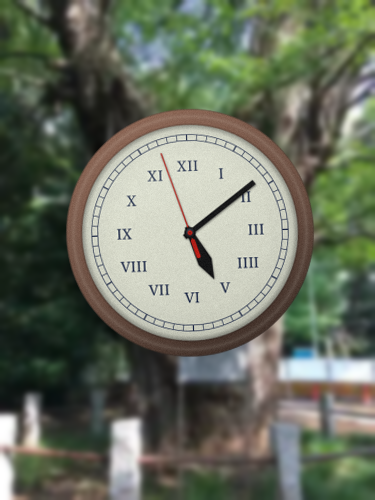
h=5 m=8 s=57
